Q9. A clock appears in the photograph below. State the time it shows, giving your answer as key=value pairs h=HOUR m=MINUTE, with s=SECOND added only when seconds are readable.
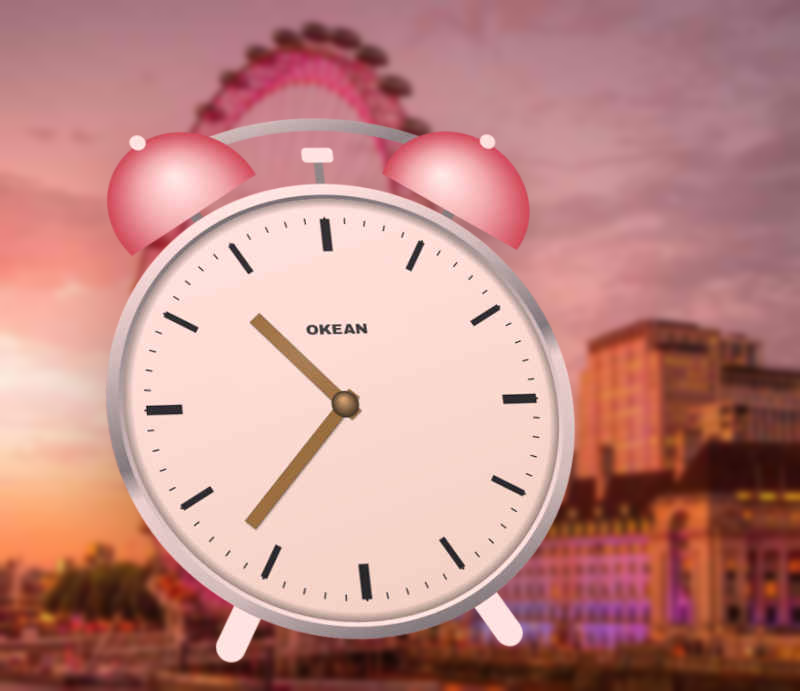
h=10 m=37
